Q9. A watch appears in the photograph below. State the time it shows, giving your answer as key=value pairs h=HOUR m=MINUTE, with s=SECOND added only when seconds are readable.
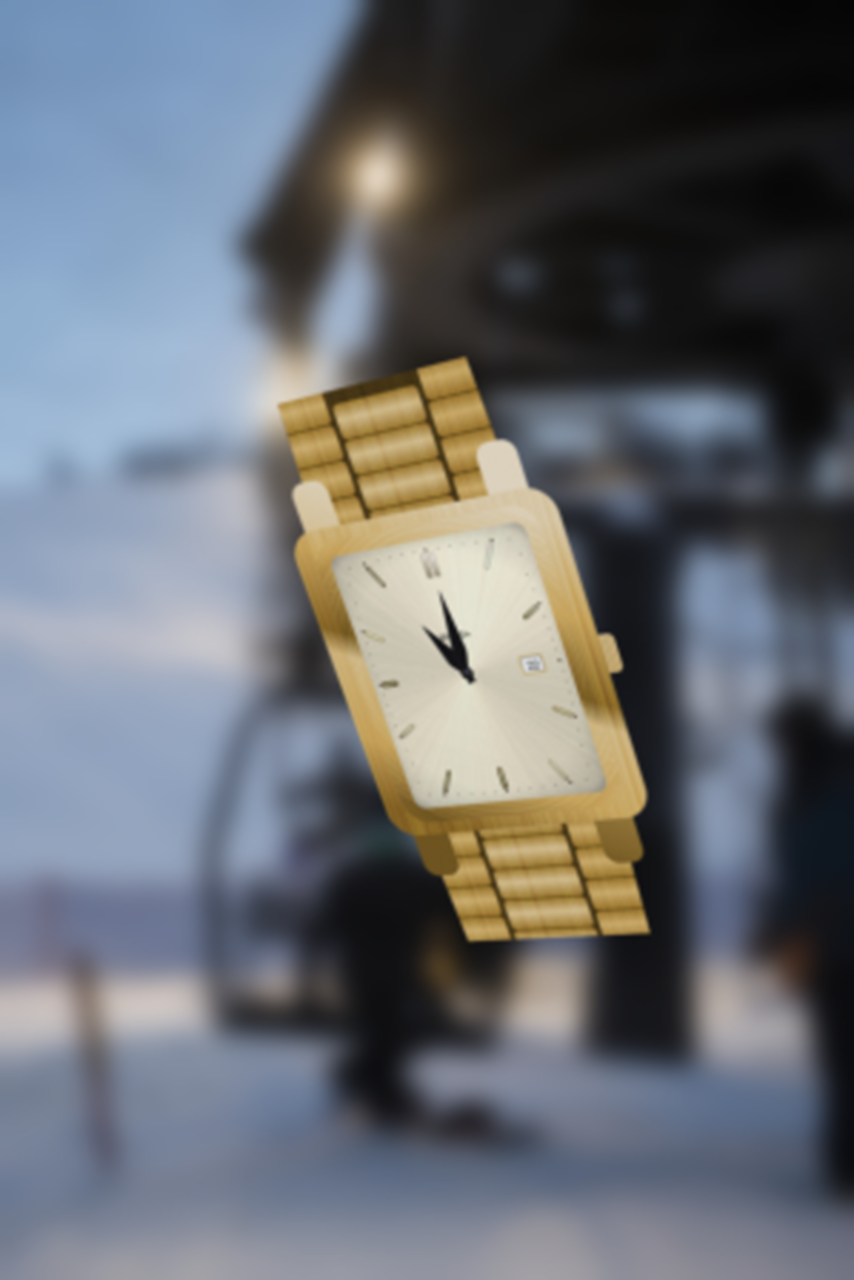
h=11 m=0
